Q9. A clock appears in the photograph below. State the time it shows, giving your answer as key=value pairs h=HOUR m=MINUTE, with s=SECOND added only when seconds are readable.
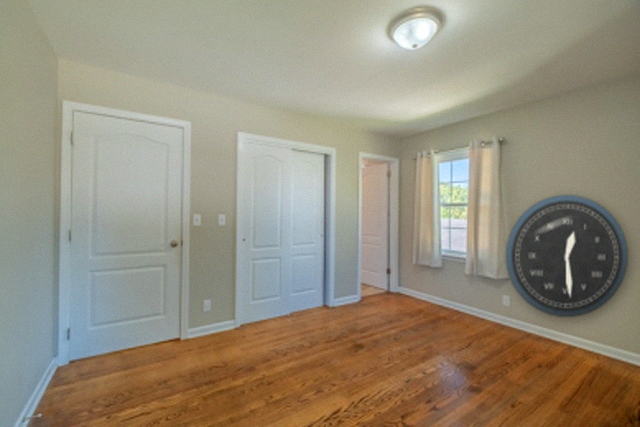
h=12 m=29
